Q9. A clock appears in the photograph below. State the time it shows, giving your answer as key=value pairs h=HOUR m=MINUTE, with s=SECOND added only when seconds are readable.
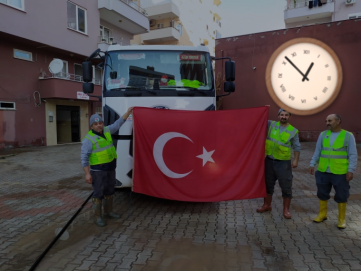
h=12 m=52
